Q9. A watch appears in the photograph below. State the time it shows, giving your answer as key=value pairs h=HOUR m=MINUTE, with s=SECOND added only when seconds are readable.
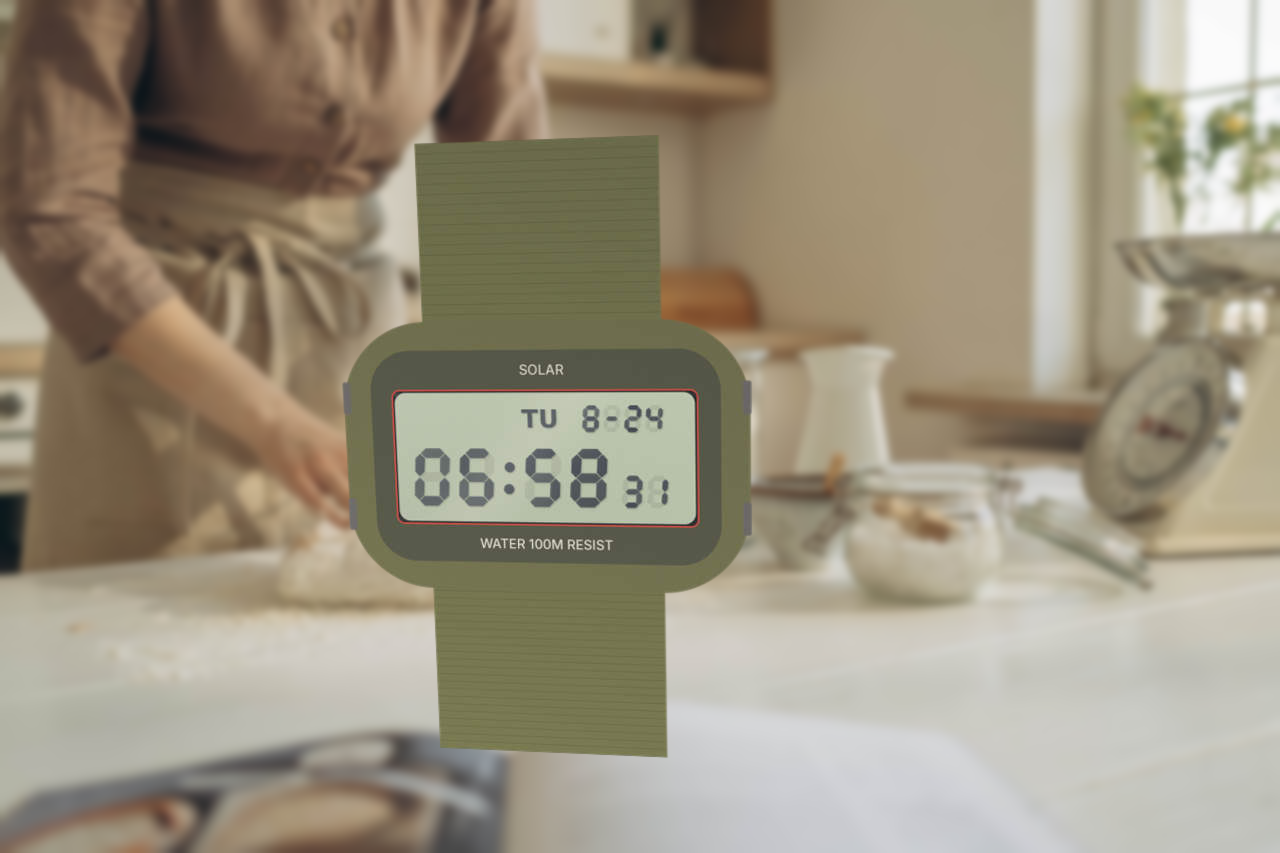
h=6 m=58 s=31
